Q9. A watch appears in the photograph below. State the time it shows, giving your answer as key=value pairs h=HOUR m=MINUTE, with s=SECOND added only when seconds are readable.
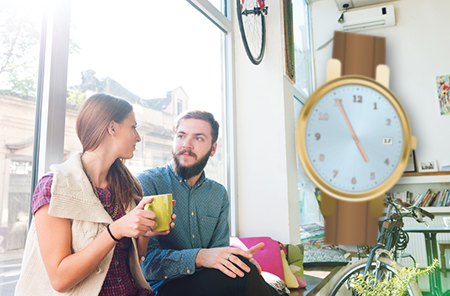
h=4 m=55
